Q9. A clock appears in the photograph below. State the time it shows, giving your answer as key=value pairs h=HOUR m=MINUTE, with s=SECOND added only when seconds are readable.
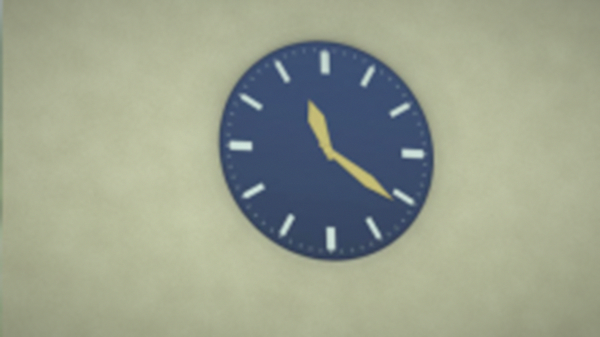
h=11 m=21
